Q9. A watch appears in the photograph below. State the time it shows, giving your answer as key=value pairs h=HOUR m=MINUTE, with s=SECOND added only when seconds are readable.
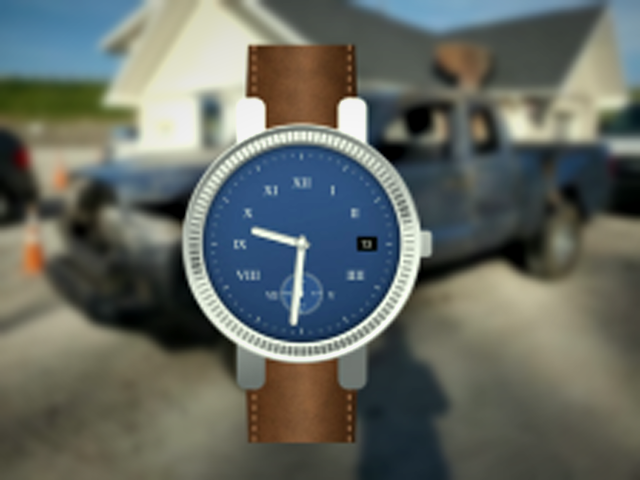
h=9 m=31
